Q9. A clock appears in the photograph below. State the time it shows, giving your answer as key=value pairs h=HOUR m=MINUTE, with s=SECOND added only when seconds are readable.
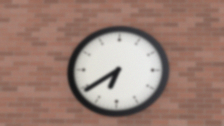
h=6 m=39
